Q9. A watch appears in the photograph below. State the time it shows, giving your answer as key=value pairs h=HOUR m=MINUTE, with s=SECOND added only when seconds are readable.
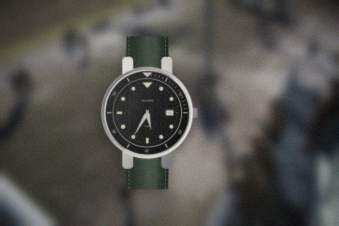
h=5 m=35
